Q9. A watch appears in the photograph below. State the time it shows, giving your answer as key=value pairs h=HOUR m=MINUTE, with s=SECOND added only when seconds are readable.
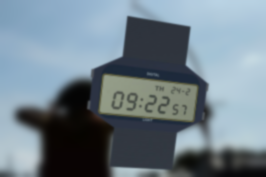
h=9 m=22 s=57
